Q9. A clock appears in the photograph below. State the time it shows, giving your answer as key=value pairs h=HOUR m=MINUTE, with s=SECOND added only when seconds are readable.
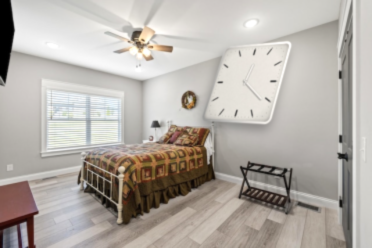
h=12 m=21
